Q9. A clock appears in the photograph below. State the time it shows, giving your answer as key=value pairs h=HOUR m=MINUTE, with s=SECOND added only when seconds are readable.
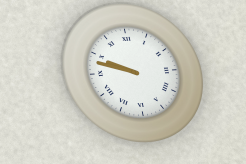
h=9 m=48
